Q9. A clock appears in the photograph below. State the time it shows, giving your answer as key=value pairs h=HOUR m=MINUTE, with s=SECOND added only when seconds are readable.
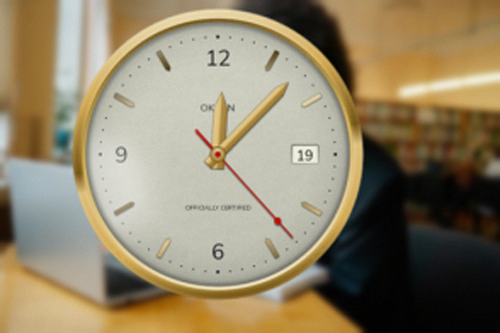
h=12 m=7 s=23
